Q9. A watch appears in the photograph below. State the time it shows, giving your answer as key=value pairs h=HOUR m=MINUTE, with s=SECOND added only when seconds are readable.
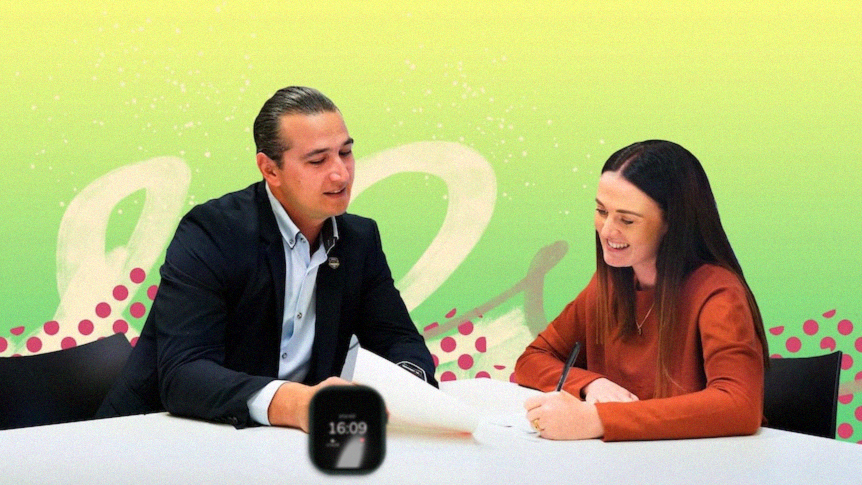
h=16 m=9
